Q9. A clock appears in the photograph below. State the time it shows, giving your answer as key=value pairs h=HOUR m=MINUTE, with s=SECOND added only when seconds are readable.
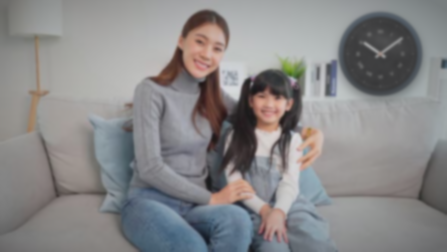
h=10 m=9
